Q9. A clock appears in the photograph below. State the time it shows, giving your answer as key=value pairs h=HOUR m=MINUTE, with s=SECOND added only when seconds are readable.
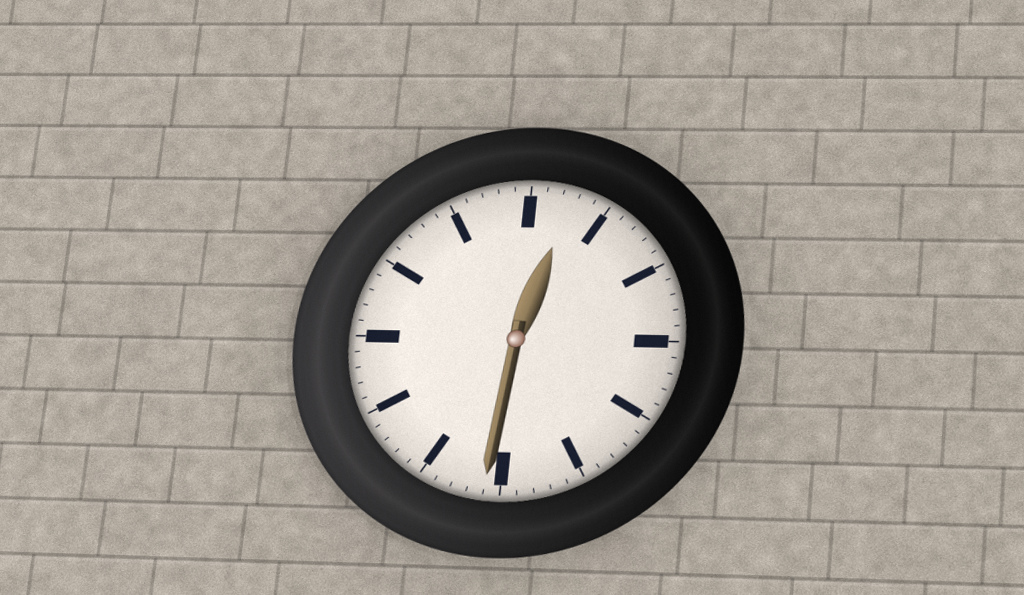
h=12 m=31
